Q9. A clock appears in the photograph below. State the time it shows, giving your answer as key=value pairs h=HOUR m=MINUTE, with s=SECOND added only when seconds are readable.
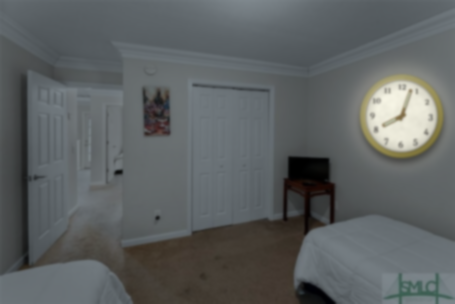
h=8 m=3
